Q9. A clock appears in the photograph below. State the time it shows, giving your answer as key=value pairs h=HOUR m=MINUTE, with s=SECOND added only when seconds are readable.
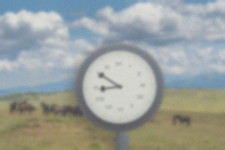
h=8 m=51
